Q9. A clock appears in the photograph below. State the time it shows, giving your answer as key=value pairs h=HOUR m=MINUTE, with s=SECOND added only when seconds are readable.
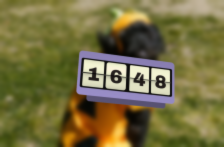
h=16 m=48
